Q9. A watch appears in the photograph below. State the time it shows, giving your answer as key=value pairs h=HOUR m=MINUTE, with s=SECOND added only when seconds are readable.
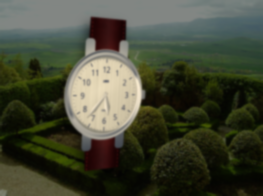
h=5 m=37
